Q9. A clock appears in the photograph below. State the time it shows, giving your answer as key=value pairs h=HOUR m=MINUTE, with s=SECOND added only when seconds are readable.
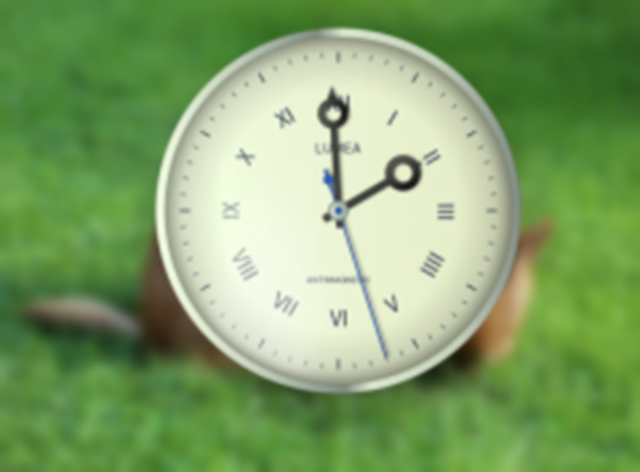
h=1 m=59 s=27
